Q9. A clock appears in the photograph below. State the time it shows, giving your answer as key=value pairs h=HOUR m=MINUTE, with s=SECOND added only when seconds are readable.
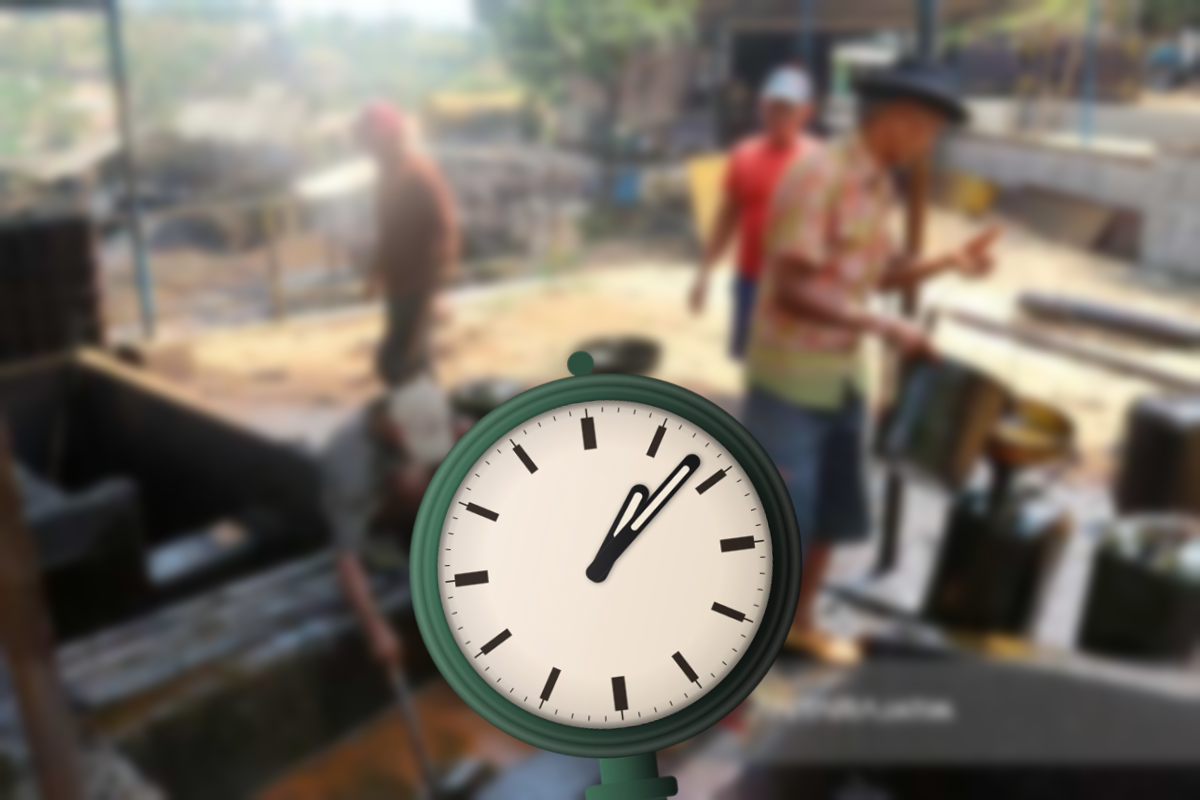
h=1 m=8
